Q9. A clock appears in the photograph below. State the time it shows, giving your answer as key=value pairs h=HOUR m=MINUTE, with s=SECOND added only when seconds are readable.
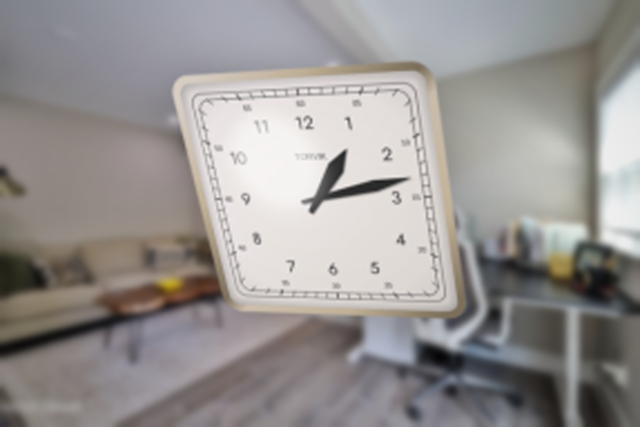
h=1 m=13
